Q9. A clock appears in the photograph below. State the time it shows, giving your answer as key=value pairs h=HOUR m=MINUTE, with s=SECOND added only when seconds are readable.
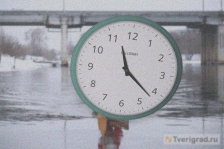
h=11 m=22
